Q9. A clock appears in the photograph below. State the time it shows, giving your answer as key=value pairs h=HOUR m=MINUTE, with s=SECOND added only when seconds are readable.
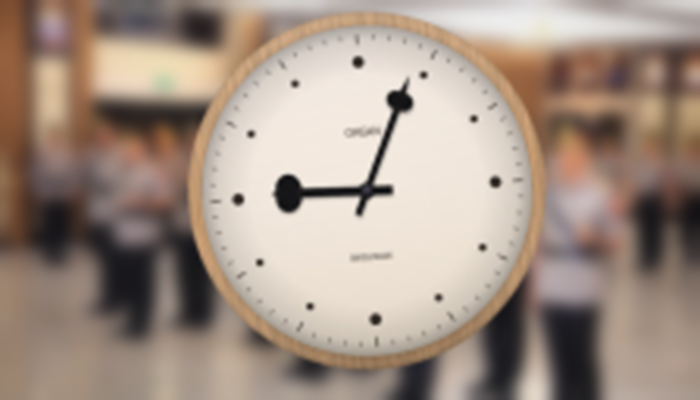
h=9 m=4
